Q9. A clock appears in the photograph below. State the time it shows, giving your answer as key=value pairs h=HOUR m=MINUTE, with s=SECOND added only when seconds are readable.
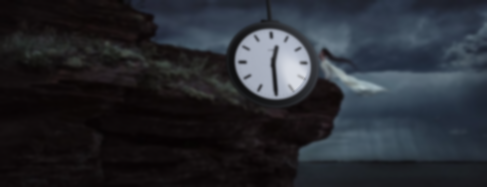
h=12 m=30
